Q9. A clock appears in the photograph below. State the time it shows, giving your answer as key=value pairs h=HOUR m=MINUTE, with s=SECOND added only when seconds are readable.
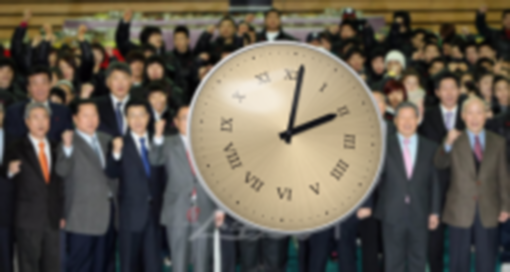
h=2 m=1
